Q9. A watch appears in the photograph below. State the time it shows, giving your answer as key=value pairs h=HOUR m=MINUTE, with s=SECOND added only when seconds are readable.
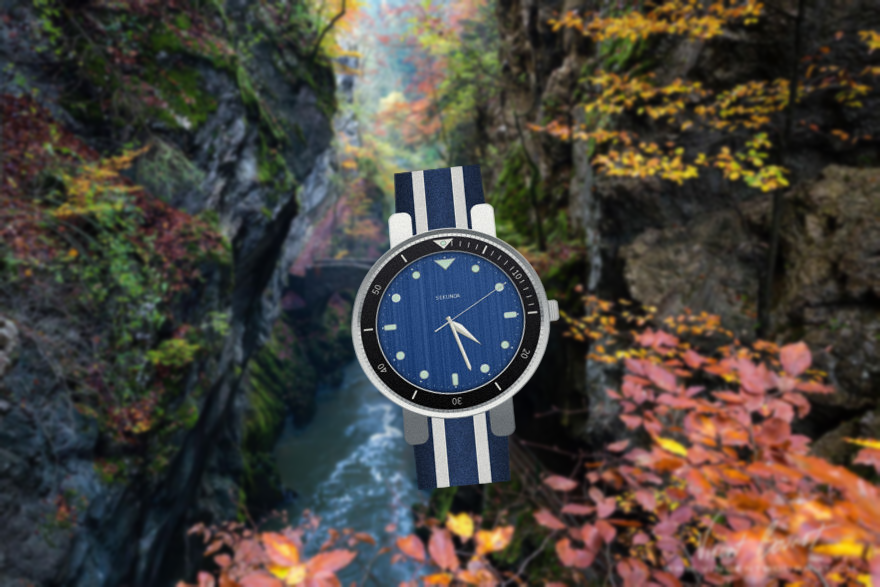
h=4 m=27 s=10
